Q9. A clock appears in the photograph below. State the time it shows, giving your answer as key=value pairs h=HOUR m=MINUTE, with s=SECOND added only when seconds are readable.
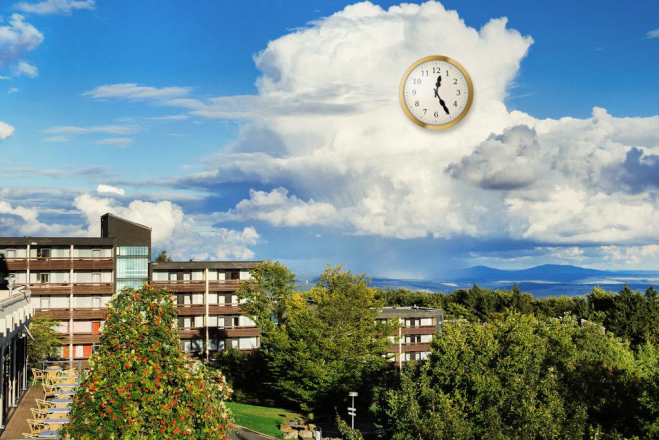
h=12 m=25
